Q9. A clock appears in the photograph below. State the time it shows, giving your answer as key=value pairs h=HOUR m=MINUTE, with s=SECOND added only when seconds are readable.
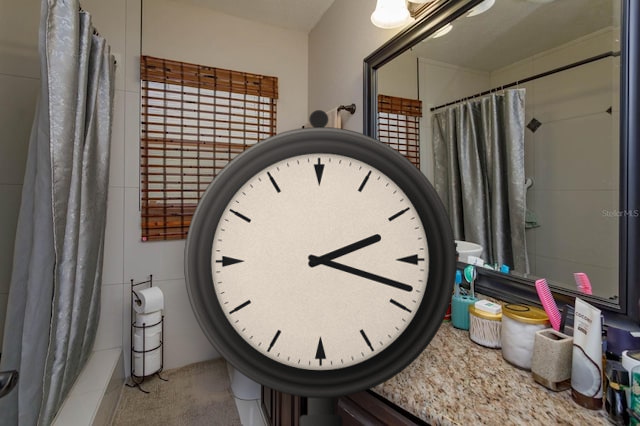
h=2 m=18
